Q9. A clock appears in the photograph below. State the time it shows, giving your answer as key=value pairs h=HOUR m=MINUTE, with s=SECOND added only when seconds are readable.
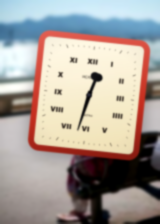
h=12 m=32
